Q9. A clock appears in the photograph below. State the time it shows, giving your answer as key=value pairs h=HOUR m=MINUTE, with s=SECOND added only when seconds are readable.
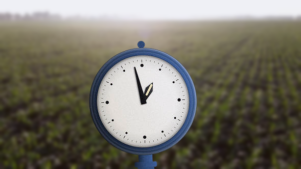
h=12 m=58
